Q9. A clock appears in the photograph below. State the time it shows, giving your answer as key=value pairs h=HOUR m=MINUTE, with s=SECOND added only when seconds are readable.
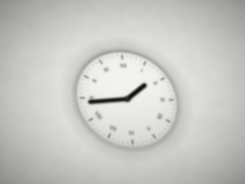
h=1 m=44
